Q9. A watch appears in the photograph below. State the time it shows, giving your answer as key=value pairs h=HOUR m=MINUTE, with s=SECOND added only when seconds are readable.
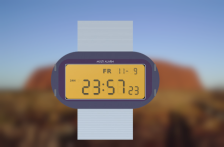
h=23 m=57 s=23
